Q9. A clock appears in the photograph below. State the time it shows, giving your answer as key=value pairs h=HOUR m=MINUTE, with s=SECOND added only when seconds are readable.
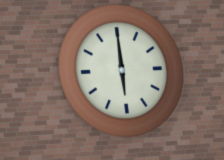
h=6 m=0
